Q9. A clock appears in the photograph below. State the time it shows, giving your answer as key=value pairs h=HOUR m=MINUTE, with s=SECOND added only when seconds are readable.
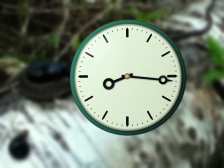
h=8 m=16
